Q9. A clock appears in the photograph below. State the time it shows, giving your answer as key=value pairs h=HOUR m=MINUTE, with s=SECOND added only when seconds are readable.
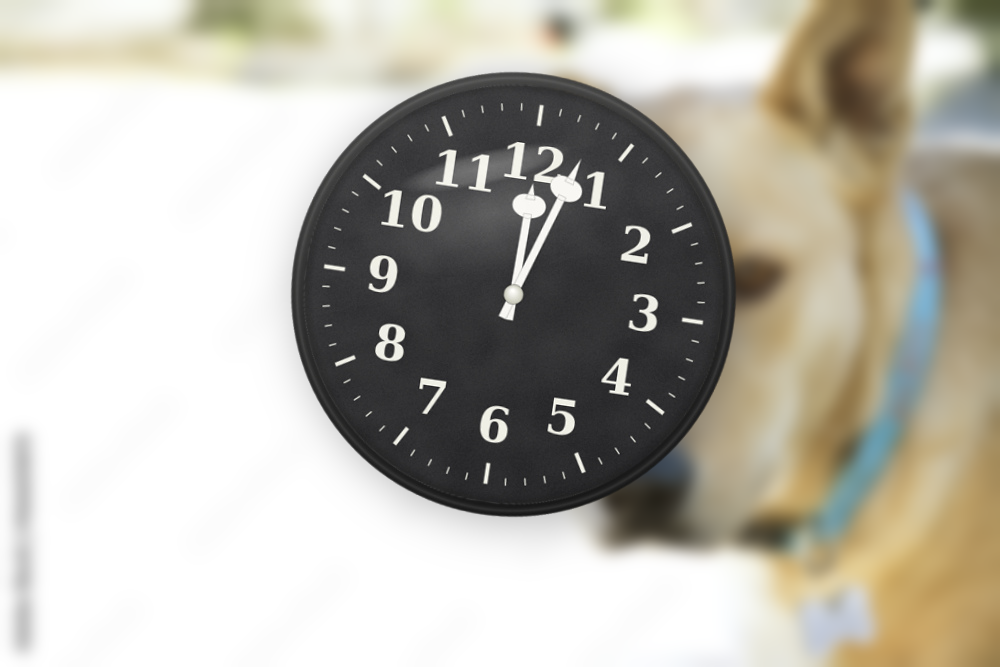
h=12 m=3
